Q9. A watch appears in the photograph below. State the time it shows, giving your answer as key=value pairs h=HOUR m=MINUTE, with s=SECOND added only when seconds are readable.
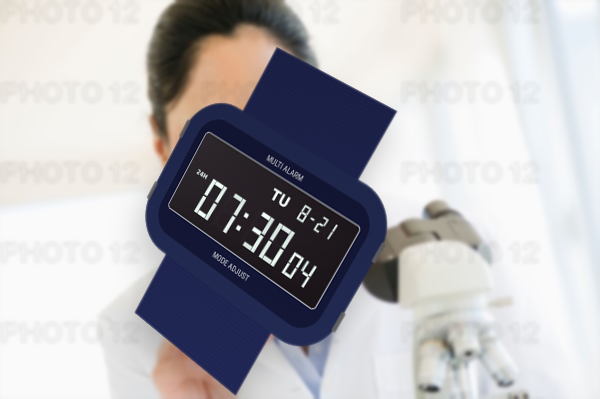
h=7 m=30 s=4
